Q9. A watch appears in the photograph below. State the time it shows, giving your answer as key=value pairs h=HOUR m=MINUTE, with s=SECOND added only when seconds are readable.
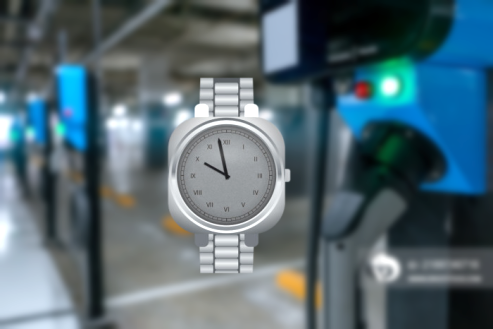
h=9 m=58
